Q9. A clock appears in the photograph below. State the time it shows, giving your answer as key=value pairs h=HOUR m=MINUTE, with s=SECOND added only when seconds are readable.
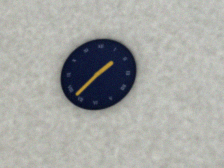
h=1 m=37
